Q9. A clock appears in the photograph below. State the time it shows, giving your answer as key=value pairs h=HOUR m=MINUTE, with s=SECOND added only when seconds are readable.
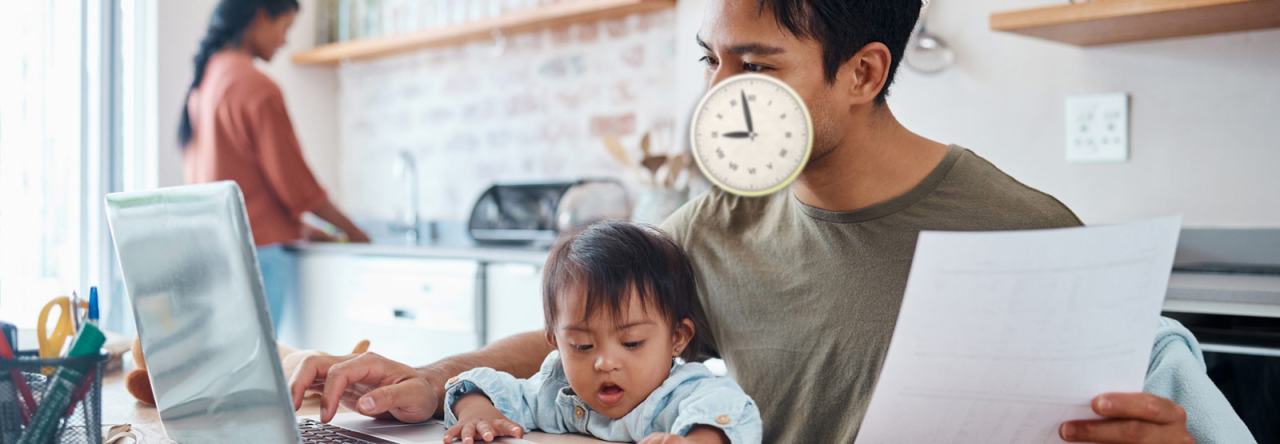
h=8 m=58
